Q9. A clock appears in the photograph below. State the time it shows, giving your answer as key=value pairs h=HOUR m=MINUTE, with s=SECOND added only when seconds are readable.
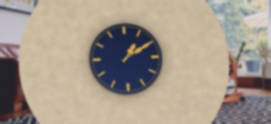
h=1 m=10
